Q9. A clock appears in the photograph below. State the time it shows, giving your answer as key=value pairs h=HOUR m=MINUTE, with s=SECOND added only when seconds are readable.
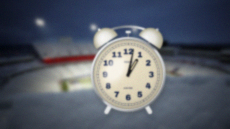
h=1 m=2
